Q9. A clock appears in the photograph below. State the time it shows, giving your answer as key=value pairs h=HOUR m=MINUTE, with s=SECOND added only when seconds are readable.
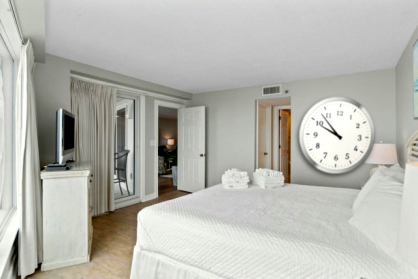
h=9 m=53
